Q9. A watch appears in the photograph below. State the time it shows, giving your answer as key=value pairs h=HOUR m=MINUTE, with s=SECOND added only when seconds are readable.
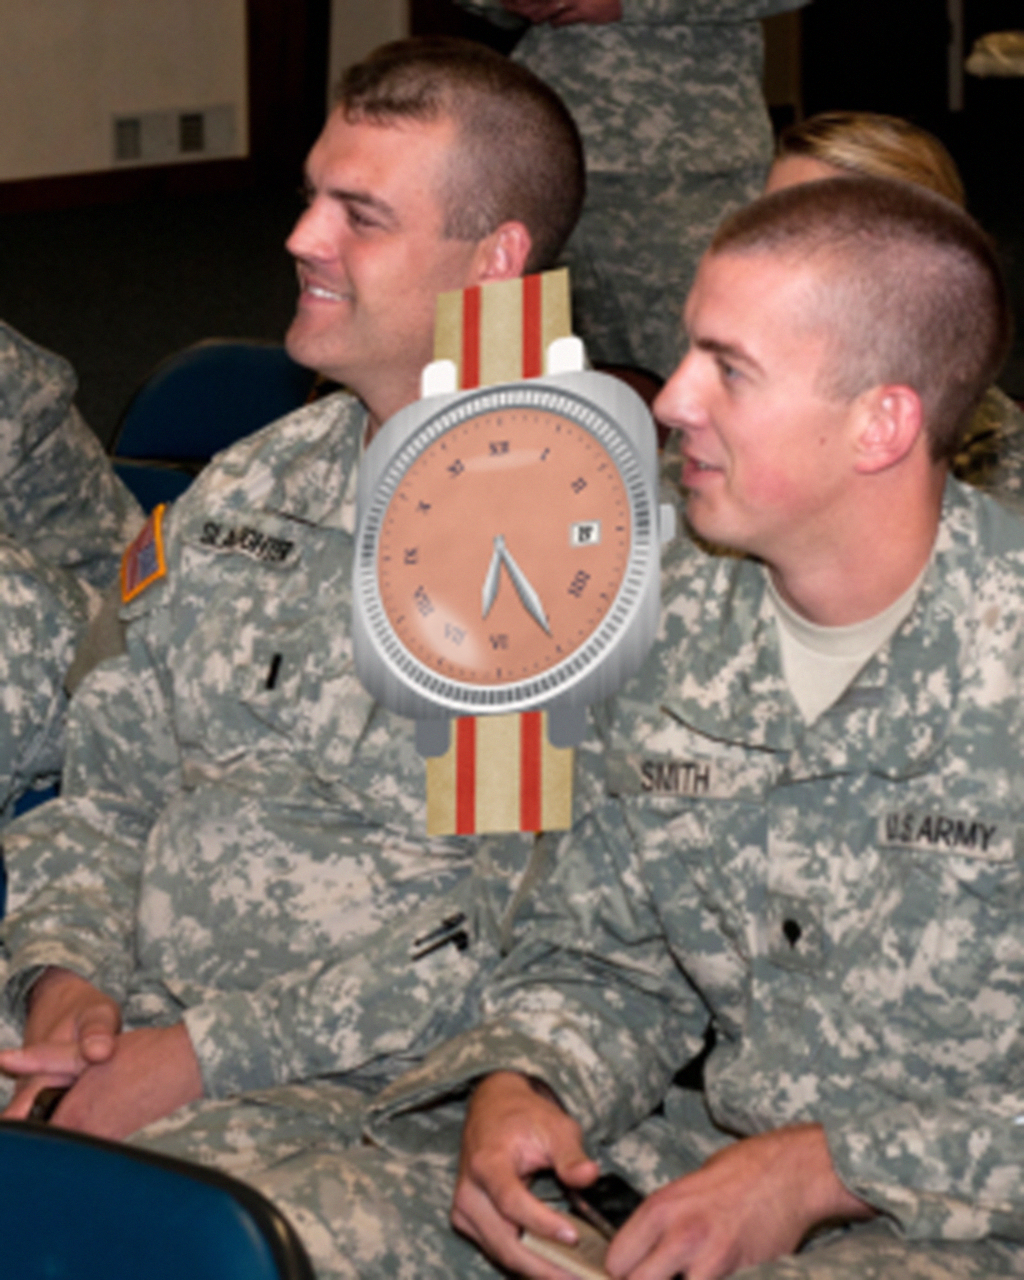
h=6 m=25
